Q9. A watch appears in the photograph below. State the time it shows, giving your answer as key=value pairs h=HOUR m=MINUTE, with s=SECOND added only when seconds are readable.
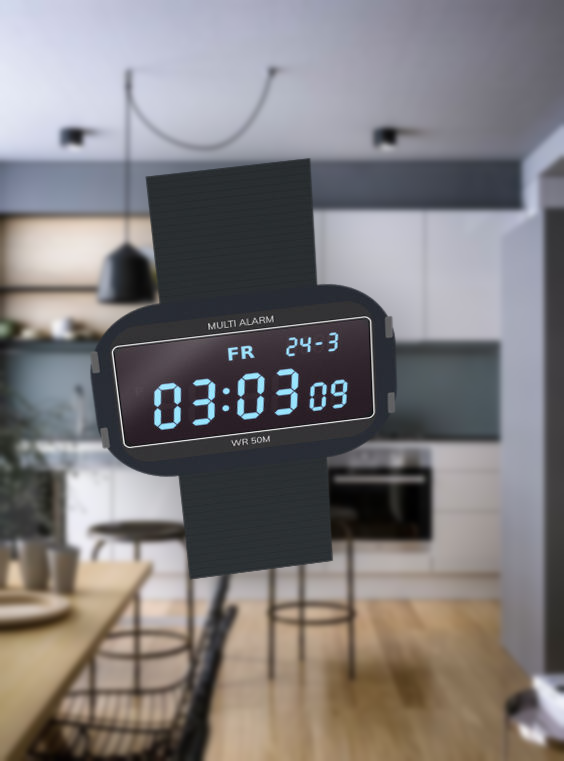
h=3 m=3 s=9
